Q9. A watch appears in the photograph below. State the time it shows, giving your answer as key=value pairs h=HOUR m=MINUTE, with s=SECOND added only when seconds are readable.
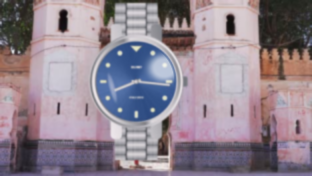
h=8 m=16
